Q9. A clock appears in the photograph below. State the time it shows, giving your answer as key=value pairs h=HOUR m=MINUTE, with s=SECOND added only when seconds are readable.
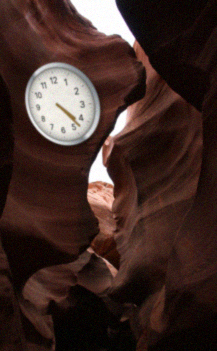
h=4 m=23
